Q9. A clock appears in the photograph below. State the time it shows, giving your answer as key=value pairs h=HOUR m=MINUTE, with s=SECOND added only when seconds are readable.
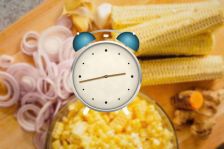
h=2 m=43
